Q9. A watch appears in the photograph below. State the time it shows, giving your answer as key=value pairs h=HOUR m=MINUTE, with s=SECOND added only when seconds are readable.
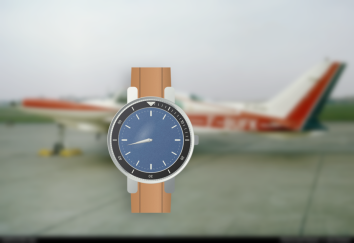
h=8 m=43
